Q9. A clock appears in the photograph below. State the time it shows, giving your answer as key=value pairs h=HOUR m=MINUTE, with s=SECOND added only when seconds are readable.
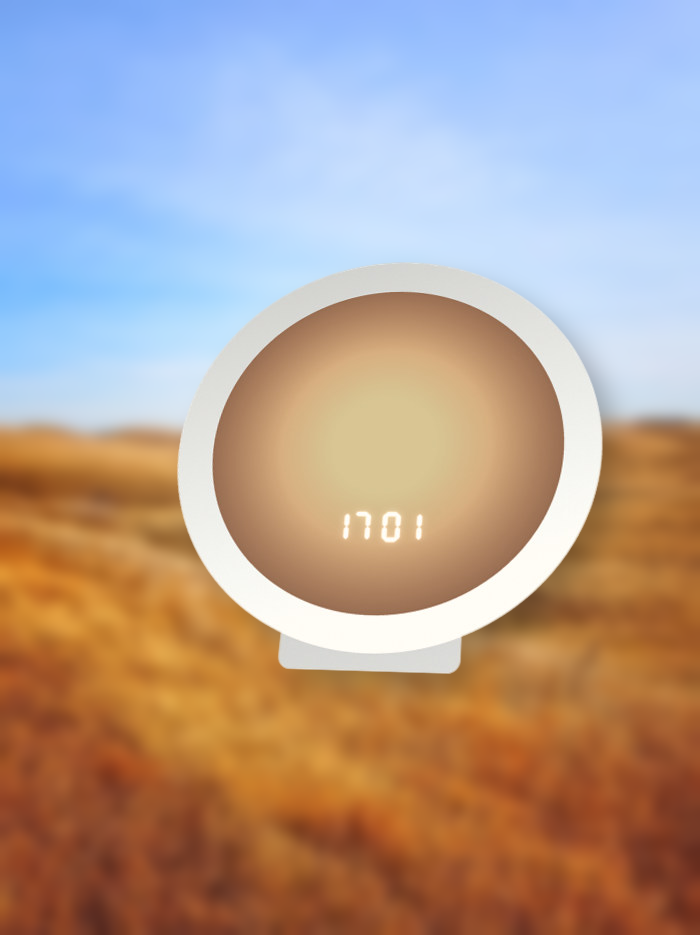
h=17 m=1
